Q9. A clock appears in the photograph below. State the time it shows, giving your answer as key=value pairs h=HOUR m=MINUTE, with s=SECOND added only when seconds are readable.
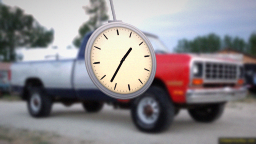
h=1 m=37
